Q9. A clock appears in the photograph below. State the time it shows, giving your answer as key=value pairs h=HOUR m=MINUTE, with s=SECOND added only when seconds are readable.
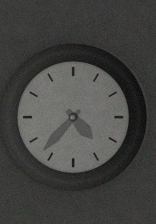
h=4 m=37
